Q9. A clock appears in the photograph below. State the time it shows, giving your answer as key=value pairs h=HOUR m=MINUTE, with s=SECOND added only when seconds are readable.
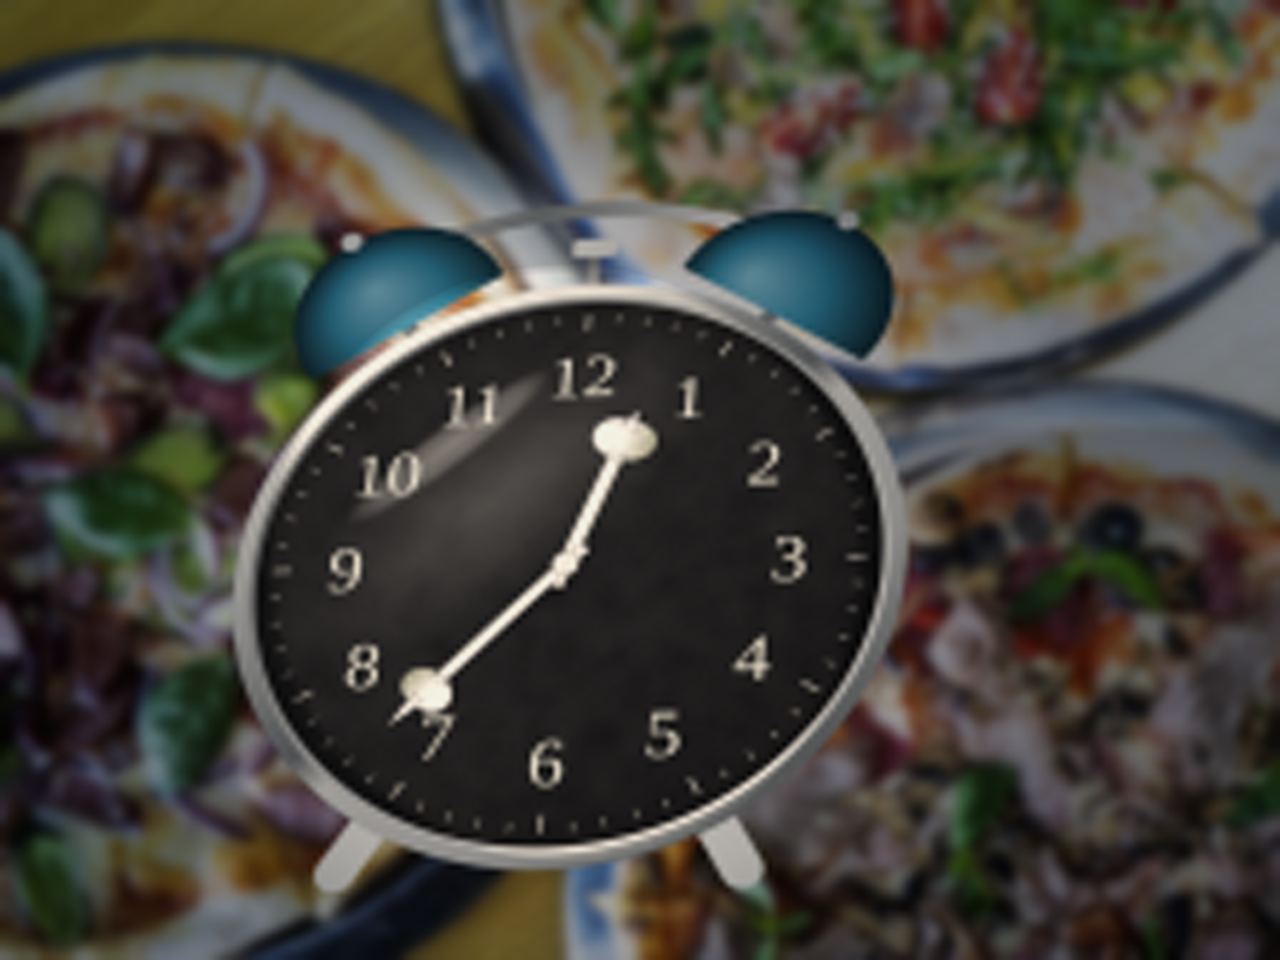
h=12 m=37
